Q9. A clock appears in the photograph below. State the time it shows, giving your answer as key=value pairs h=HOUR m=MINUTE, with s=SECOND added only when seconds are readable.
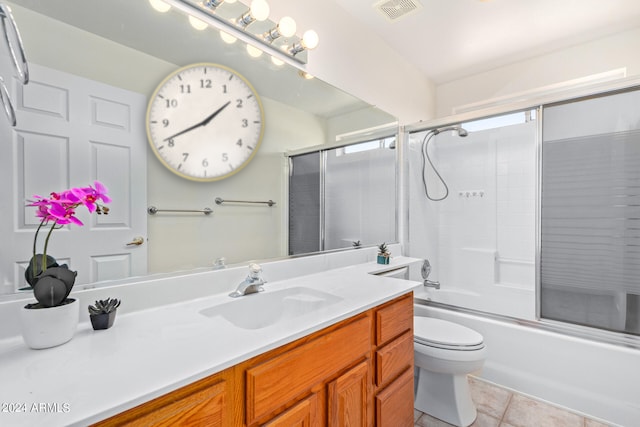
h=1 m=41
